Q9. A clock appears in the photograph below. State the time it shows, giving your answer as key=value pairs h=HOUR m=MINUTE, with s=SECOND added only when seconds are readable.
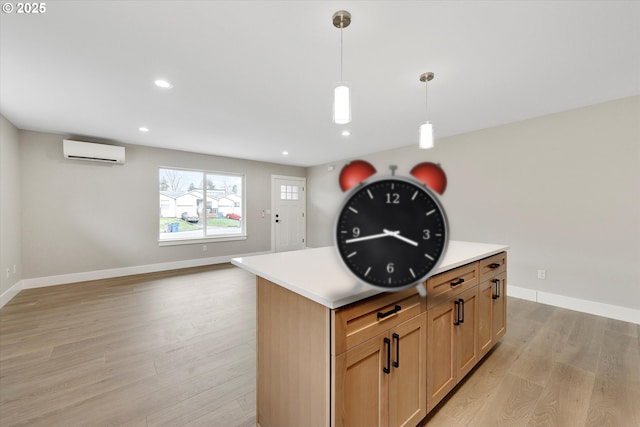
h=3 m=43
